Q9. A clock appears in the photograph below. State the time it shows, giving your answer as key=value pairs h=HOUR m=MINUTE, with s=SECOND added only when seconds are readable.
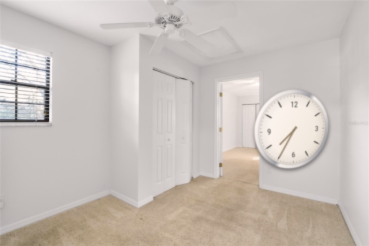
h=7 m=35
